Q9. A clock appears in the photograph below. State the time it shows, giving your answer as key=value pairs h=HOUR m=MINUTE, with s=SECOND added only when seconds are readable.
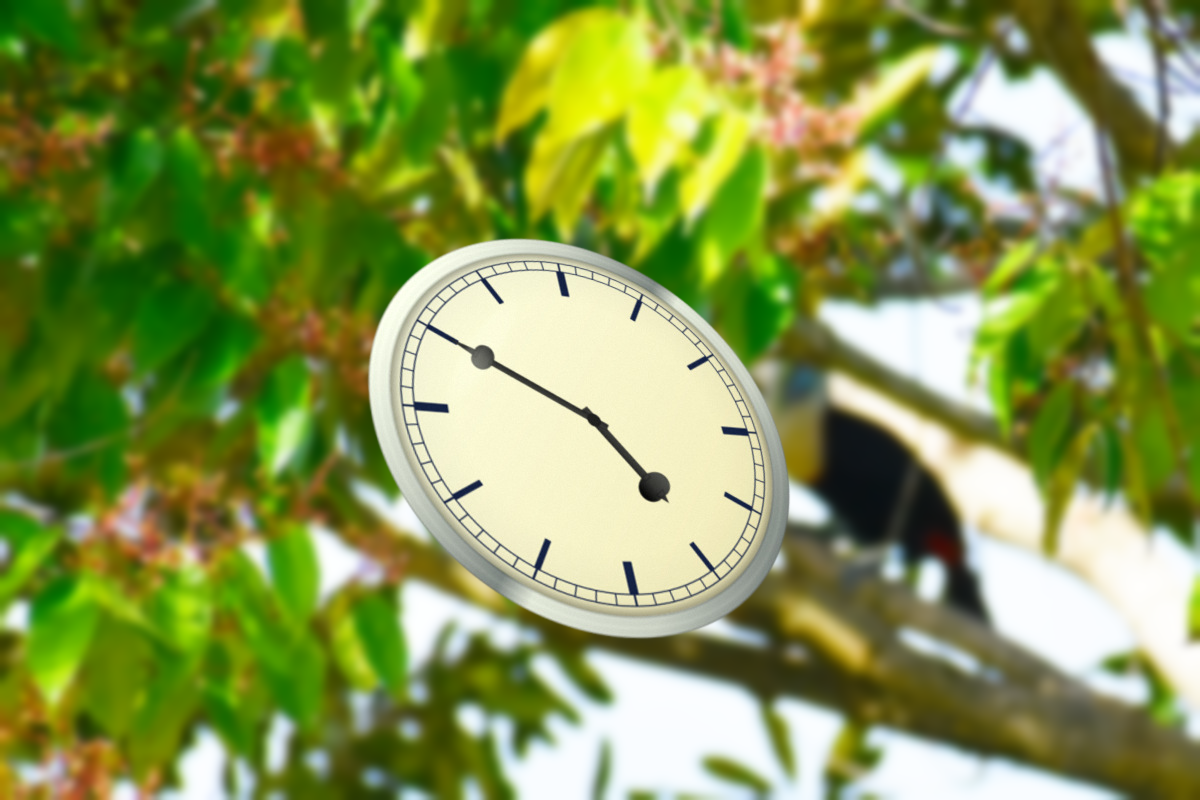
h=4 m=50
